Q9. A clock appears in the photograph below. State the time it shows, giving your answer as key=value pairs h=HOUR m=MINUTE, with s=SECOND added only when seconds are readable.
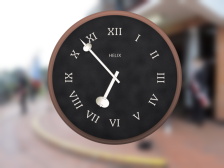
h=6 m=53
